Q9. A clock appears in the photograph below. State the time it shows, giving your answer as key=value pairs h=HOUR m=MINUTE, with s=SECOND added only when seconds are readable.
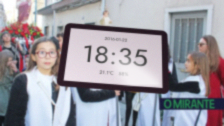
h=18 m=35
